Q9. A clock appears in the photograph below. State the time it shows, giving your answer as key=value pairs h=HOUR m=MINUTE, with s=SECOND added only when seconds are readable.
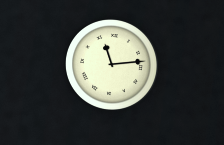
h=11 m=13
